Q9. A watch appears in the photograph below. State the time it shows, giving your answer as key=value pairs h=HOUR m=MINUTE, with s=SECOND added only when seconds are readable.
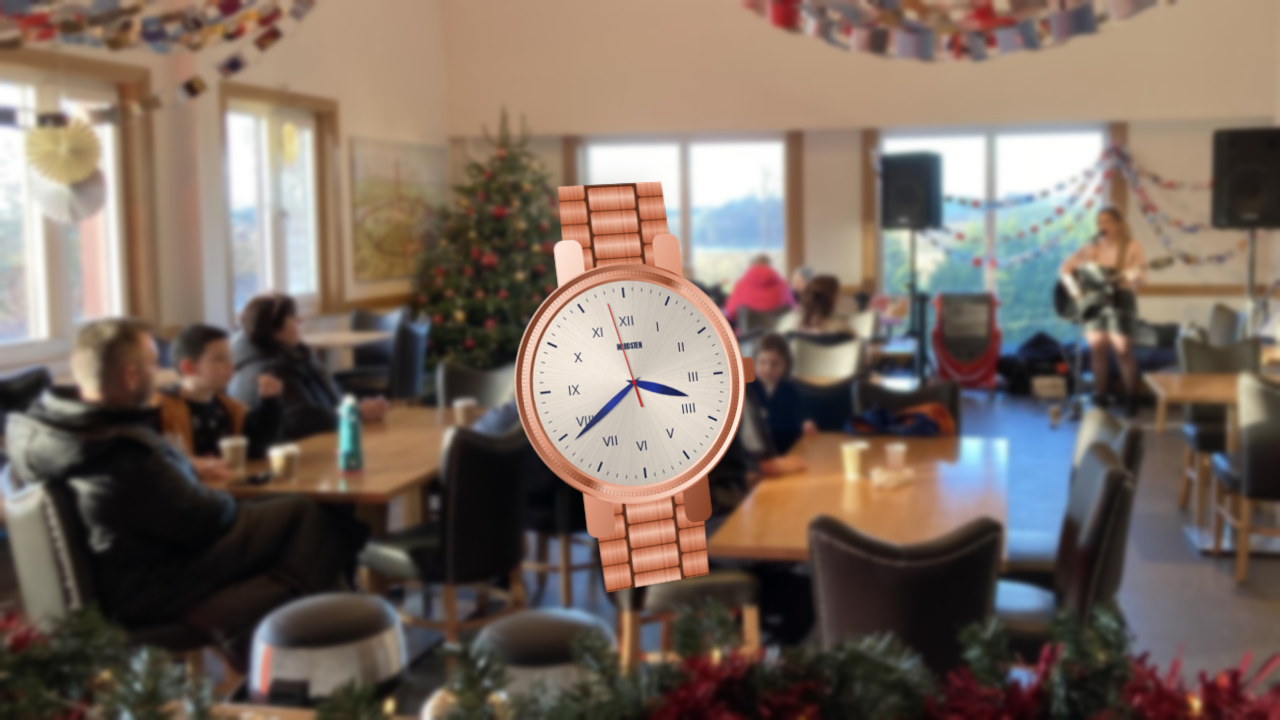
h=3 m=38 s=58
